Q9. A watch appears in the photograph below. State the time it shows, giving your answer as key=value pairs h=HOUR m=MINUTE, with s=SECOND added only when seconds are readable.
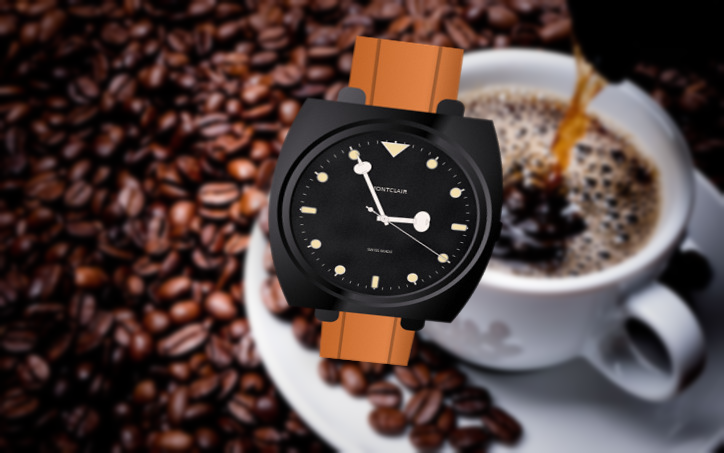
h=2 m=55 s=20
